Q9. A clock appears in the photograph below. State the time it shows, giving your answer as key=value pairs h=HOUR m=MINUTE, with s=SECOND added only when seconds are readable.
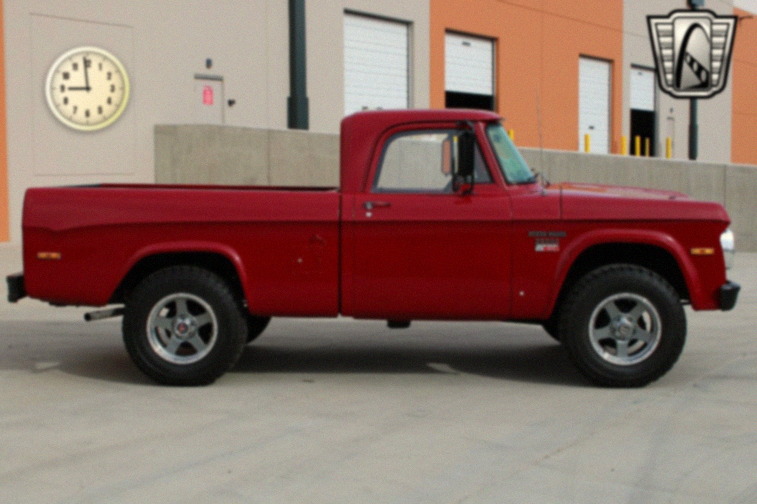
h=8 m=59
